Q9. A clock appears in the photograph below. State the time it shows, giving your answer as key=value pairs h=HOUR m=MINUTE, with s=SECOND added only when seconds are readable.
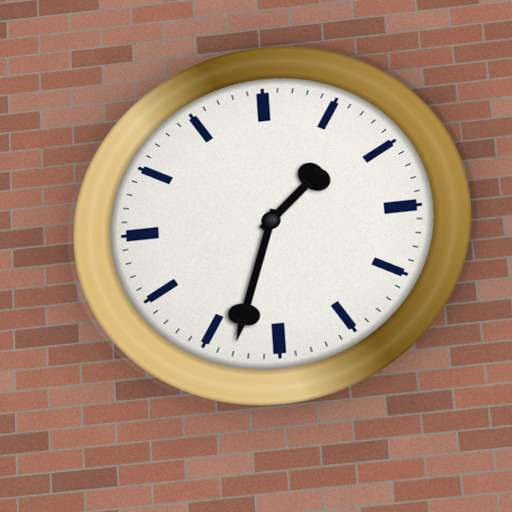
h=1 m=33
